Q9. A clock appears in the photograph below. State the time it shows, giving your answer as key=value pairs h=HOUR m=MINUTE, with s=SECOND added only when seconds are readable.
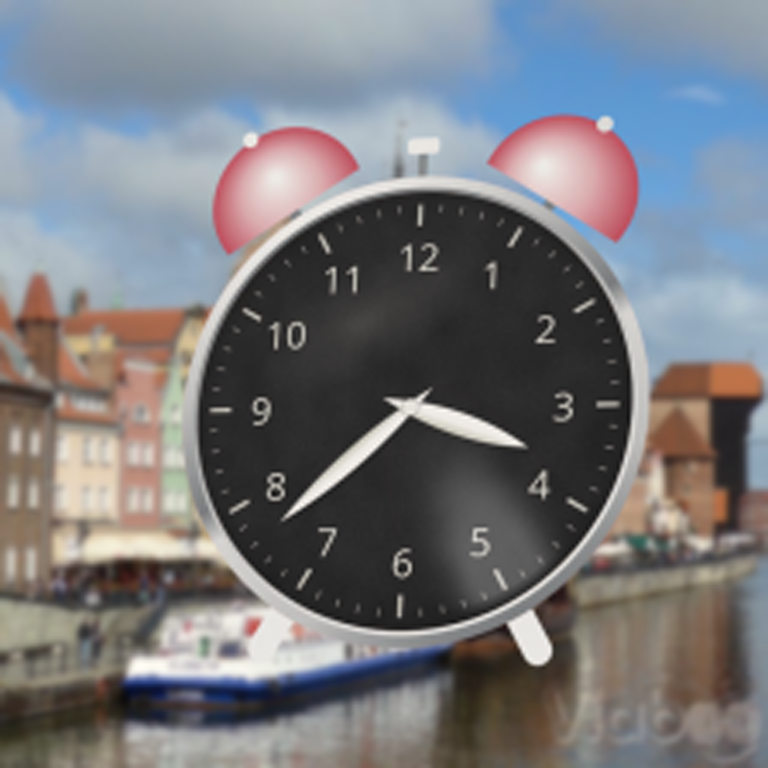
h=3 m=38
